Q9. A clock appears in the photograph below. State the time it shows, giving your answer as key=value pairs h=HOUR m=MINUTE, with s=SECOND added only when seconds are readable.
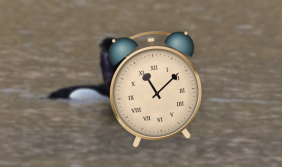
h=11 m=9
